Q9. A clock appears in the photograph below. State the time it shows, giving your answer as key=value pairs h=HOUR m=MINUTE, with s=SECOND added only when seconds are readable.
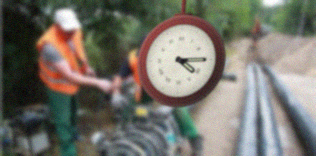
h=4 m=15
